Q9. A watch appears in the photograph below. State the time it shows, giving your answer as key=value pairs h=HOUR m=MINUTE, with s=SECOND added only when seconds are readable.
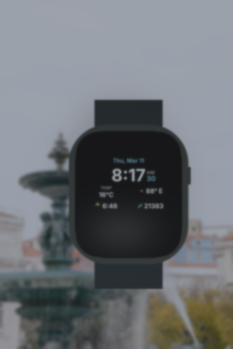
h=8 m=17
